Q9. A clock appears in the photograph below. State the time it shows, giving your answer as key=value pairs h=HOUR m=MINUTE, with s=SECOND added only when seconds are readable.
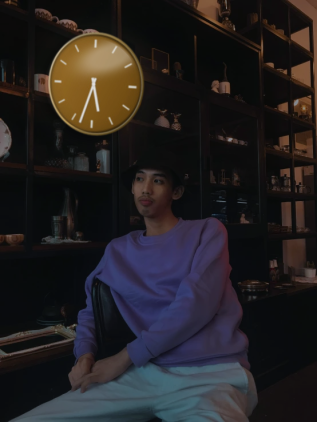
h=5 m=33
